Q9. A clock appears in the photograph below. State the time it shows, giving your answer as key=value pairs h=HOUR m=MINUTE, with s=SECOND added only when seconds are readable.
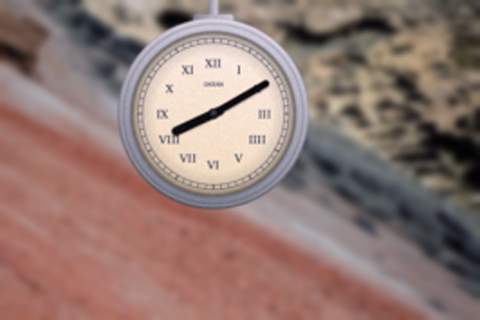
h=8 m=10
